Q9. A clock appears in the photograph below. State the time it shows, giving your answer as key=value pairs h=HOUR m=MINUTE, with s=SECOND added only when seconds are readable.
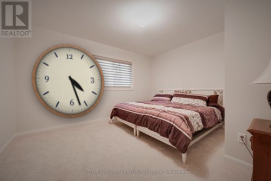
h=4 m=27
